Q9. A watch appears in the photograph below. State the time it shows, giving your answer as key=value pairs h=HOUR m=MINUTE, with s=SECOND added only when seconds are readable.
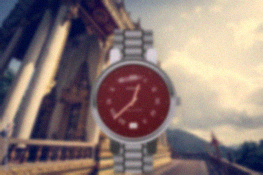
h=12 m=38
